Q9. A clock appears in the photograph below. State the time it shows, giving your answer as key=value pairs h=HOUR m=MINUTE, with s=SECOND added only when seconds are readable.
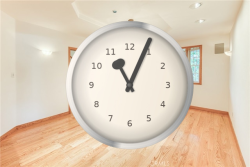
h=11 m=4
